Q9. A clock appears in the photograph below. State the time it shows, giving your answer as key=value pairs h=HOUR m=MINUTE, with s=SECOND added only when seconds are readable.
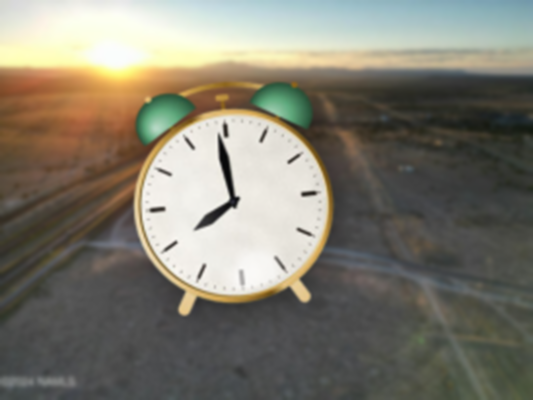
h=7 m=59
